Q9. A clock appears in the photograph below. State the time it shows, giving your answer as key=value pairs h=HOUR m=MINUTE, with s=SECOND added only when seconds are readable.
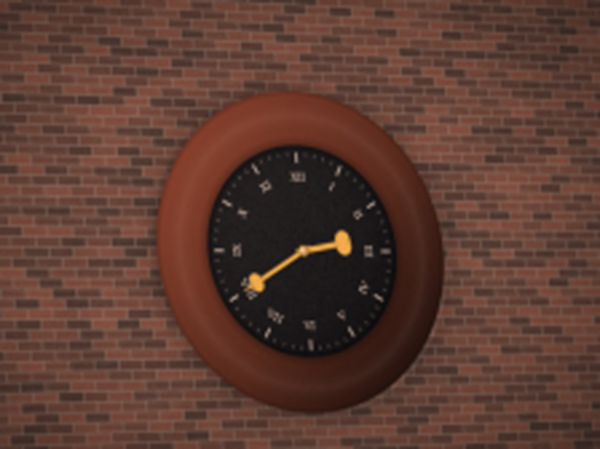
h=2 m=40
